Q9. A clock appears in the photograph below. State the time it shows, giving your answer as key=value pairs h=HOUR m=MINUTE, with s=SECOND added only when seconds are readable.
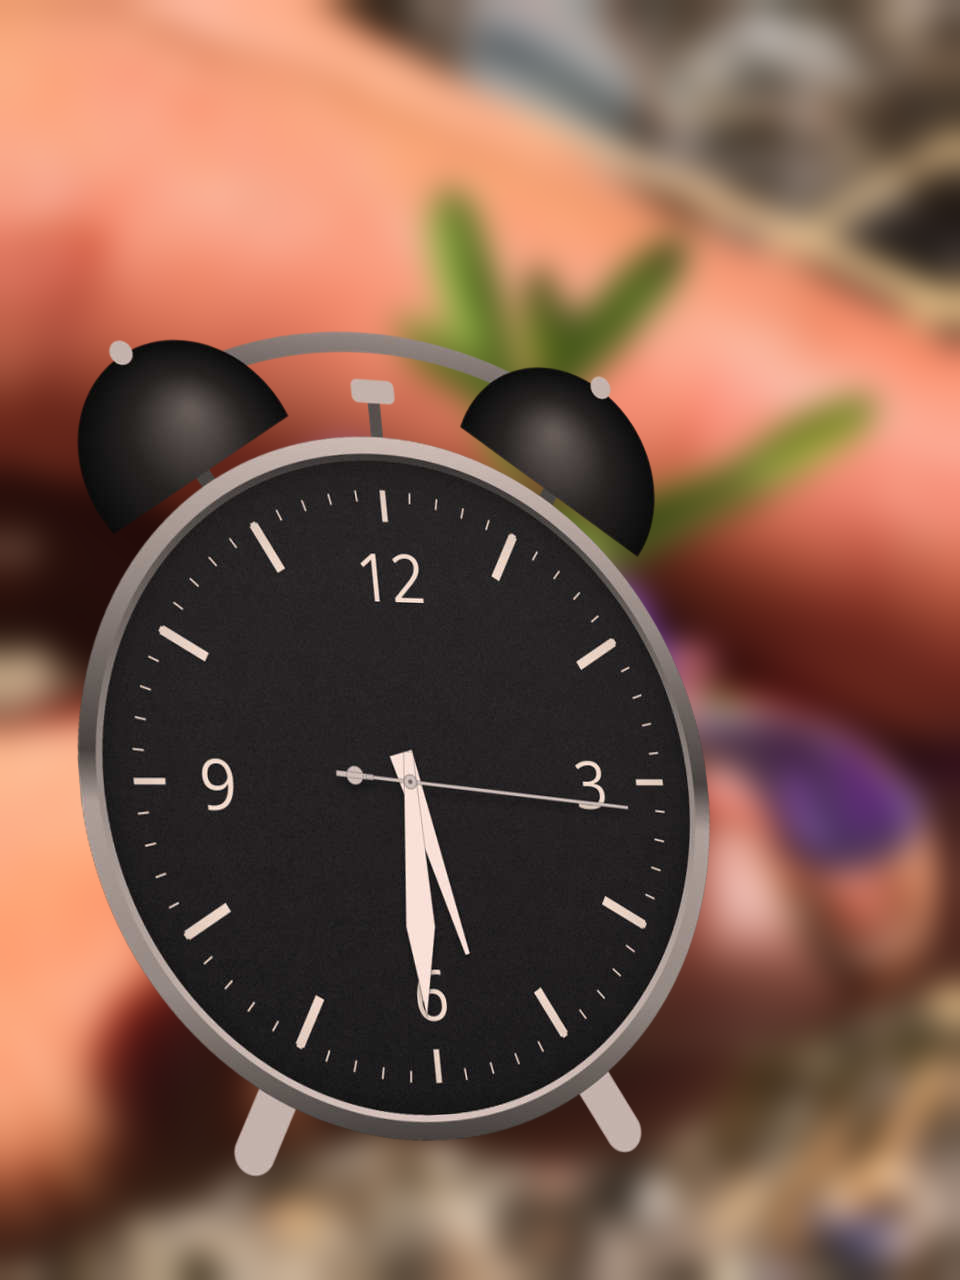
h=5 m=30 s=16
